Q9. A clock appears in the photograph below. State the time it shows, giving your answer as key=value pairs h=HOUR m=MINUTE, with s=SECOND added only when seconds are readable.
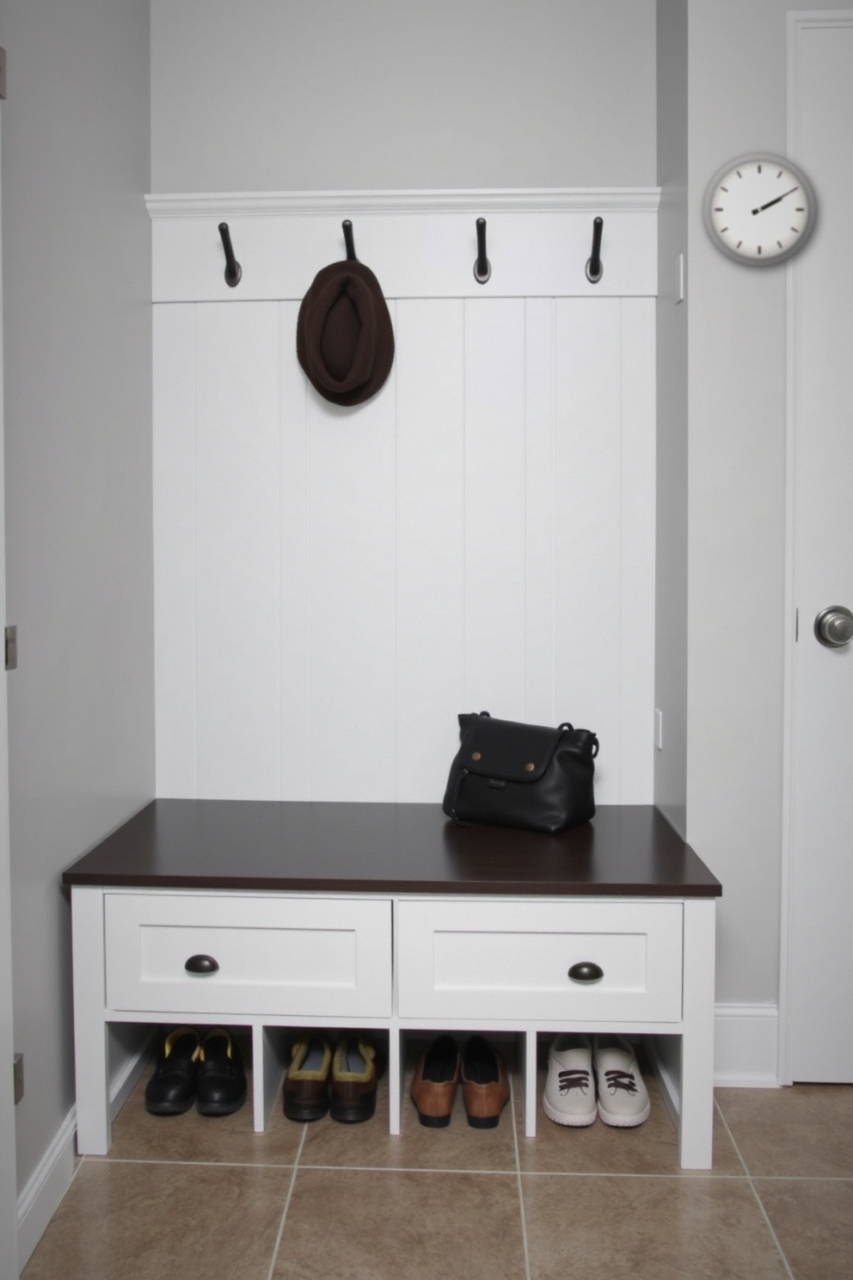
h=2 m=10
